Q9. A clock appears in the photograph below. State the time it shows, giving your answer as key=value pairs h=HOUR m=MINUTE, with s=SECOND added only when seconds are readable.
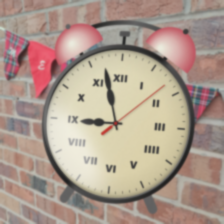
h=8 m=57 s=8
